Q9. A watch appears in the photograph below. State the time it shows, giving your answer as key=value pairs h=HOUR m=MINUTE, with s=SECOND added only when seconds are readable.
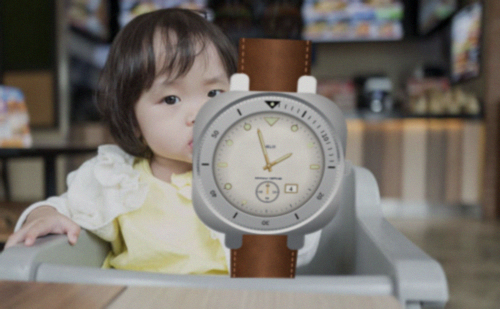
h=1 m=57
